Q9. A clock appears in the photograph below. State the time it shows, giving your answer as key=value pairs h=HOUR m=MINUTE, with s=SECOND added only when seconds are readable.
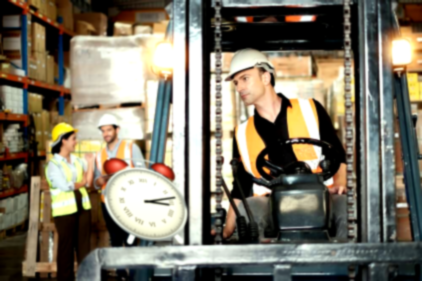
h=3 m=13
